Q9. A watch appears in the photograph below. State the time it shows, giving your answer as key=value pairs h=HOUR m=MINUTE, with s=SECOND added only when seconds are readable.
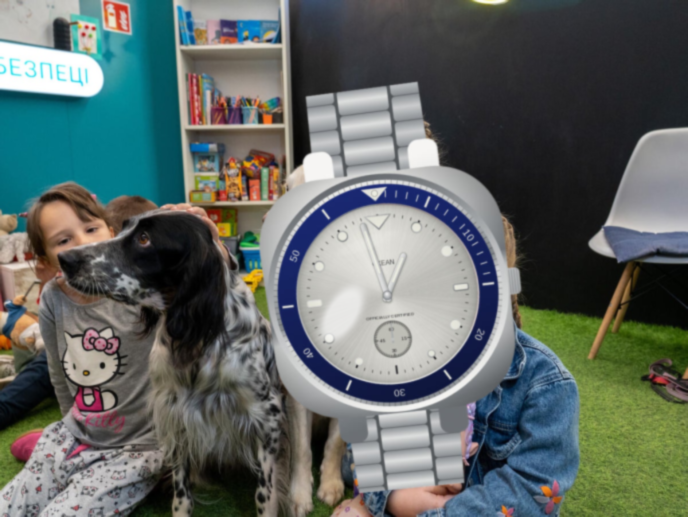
h=12 m=58
